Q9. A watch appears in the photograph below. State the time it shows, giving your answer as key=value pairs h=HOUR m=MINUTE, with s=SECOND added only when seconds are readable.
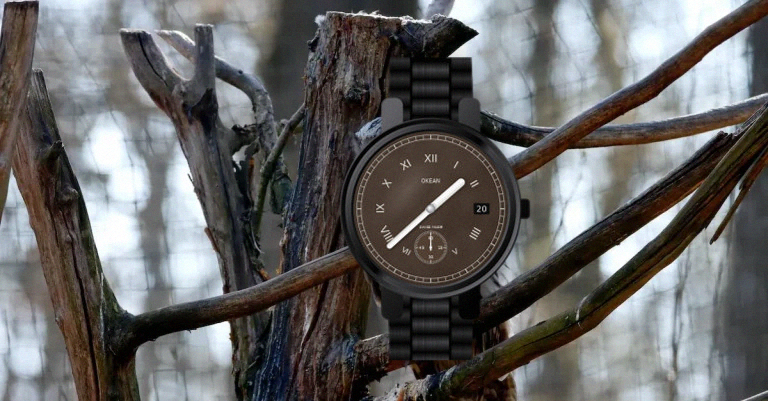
h=1 m=38
